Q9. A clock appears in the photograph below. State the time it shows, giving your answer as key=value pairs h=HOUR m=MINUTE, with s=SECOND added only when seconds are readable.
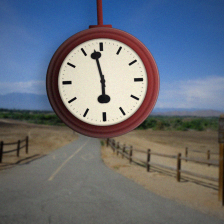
h=5 m=58
